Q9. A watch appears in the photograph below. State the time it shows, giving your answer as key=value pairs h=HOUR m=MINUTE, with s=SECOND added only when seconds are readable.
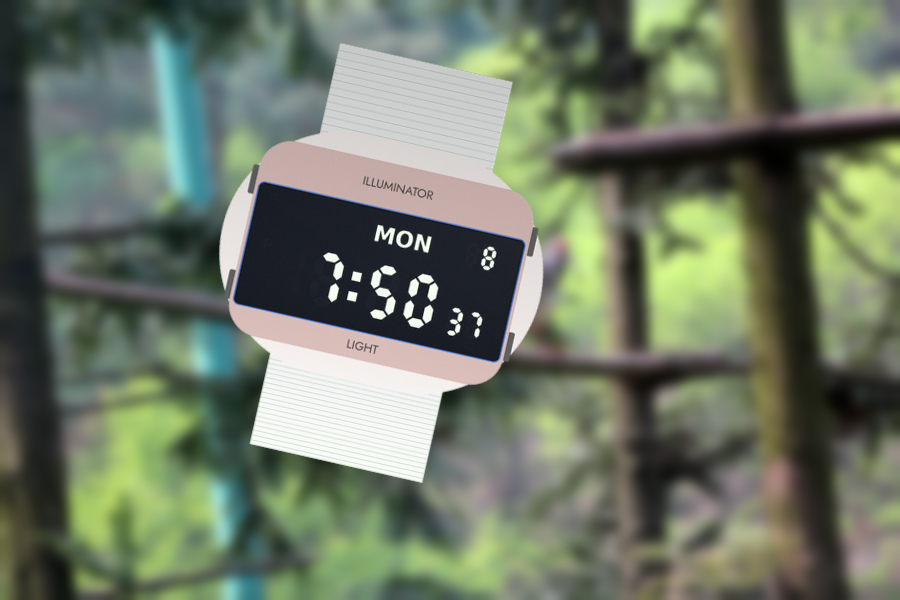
h=7 m=50 s=37
